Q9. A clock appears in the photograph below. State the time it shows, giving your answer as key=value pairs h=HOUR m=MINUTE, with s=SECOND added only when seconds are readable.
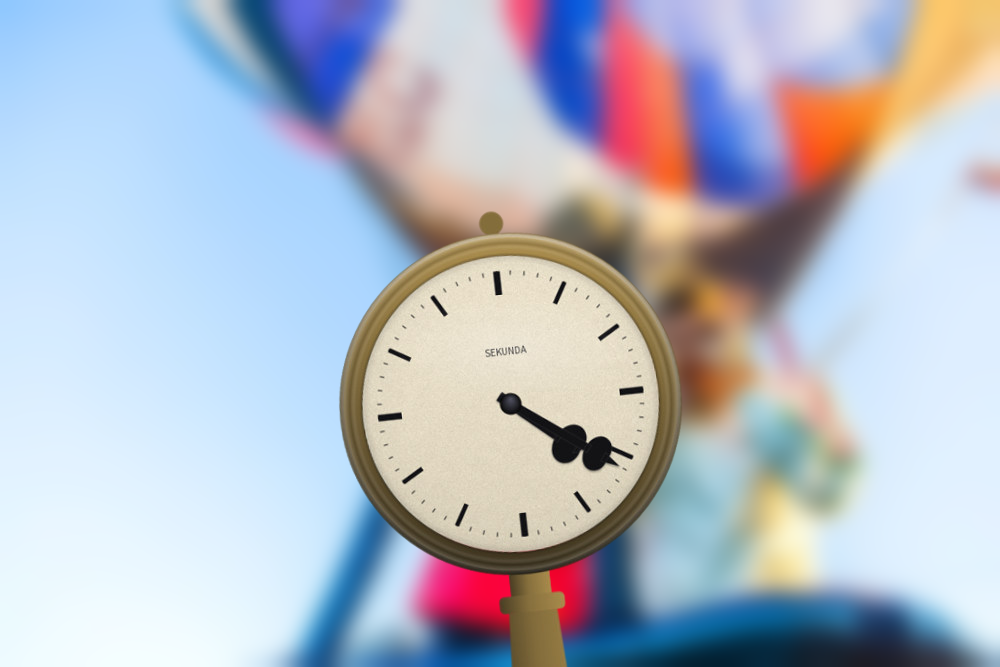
h=4 m=21
